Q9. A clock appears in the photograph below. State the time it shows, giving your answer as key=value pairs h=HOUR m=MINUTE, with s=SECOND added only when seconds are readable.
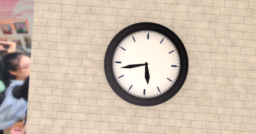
h=5 m=43
